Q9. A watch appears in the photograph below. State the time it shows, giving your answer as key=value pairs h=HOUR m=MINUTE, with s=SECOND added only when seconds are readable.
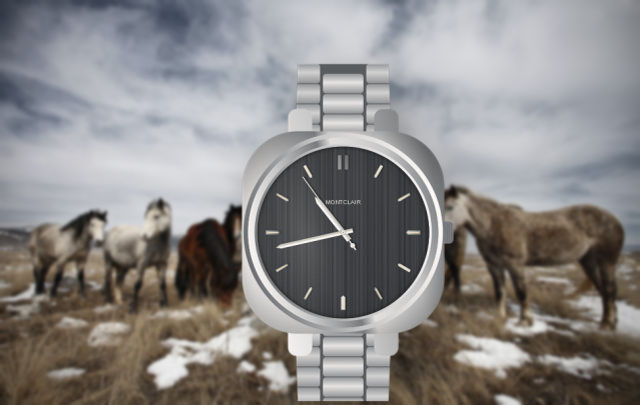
h=10 m=42 s=54
